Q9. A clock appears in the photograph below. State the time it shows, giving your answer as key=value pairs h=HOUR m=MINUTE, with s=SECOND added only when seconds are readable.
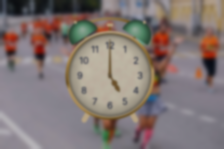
h=5 m=0
